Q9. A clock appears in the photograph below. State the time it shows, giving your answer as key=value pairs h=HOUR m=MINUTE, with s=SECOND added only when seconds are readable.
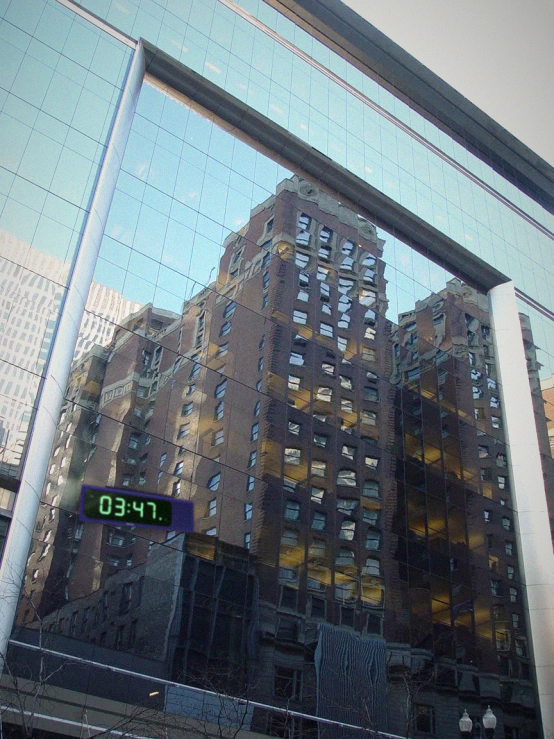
h=3 m=47
